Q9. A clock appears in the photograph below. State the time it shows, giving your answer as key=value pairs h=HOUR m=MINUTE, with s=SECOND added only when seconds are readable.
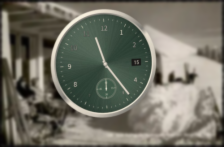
h=11 m=24
